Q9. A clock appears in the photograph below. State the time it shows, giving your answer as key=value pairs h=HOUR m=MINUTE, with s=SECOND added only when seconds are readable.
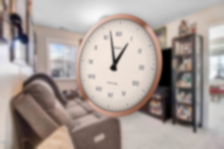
h=12 m=57
